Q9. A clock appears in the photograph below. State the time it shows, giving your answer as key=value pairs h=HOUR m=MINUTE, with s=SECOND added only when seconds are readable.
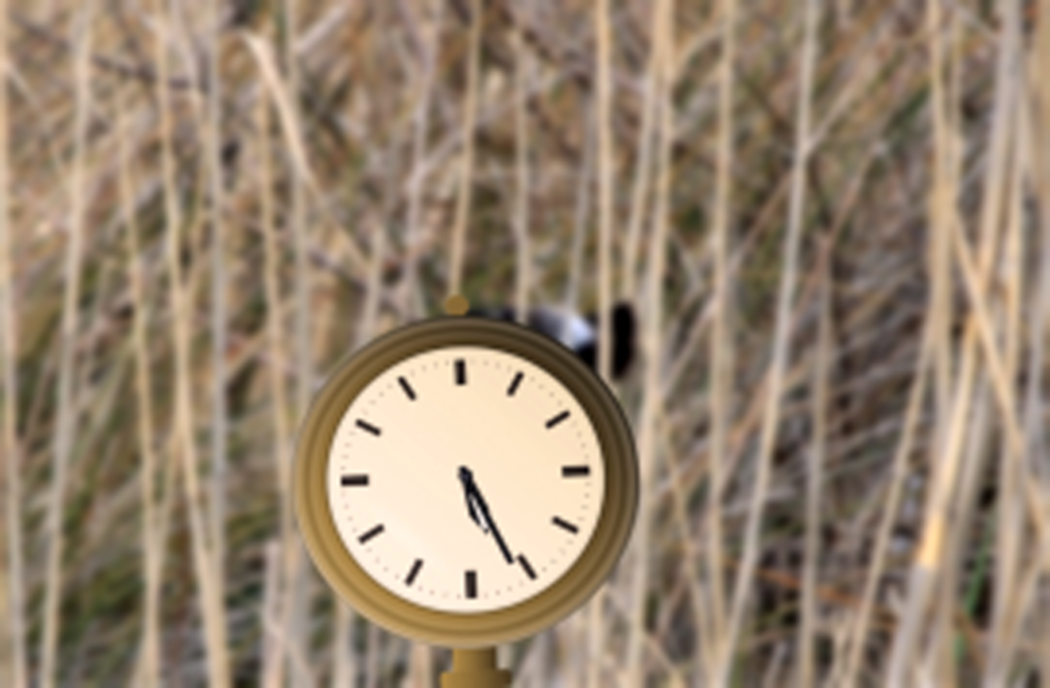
h=5 m=26
